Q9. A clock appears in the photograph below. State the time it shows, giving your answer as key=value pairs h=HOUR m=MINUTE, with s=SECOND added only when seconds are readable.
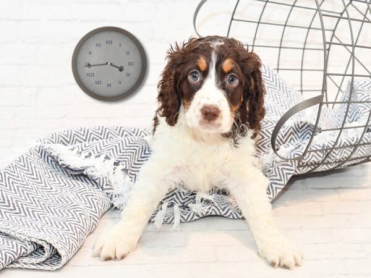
h=3 m=44
